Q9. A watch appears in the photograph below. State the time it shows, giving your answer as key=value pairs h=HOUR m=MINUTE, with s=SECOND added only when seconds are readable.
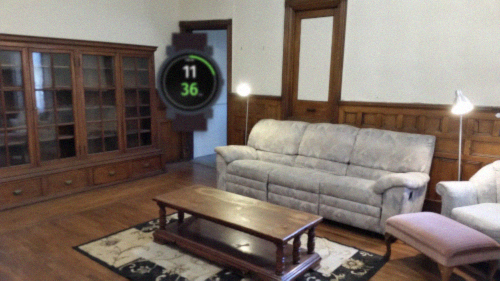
h=11 m=36
